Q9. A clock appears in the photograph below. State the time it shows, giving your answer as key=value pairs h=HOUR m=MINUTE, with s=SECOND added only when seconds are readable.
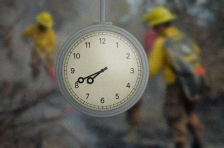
h=7 m=41
